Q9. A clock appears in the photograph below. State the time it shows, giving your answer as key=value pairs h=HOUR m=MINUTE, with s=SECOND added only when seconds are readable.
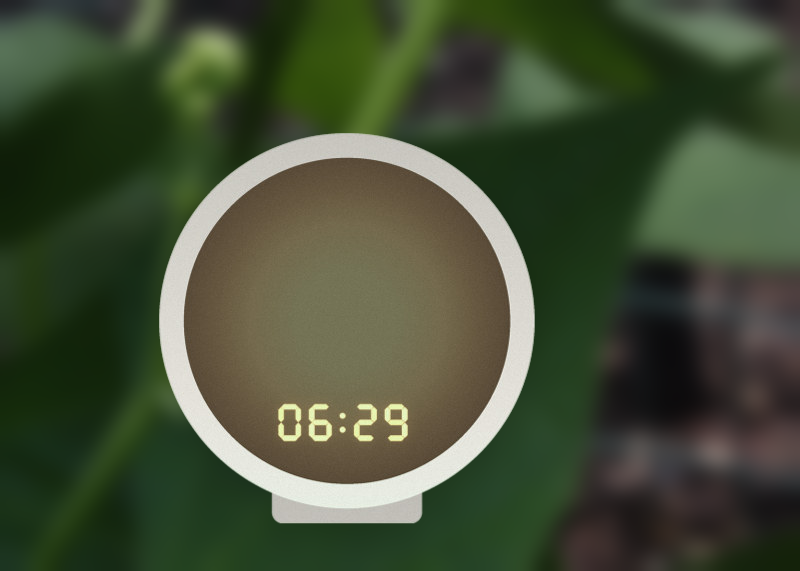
h=6 m=29
